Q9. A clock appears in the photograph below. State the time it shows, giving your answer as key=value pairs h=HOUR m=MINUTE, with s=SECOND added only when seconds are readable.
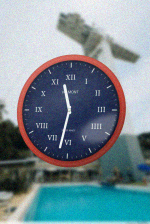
h=11 m=32
